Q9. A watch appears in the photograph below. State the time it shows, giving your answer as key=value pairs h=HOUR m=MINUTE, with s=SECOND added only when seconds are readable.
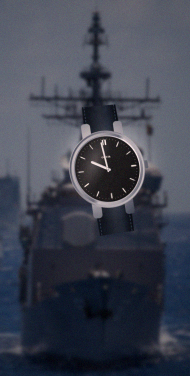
h=9 m=59
